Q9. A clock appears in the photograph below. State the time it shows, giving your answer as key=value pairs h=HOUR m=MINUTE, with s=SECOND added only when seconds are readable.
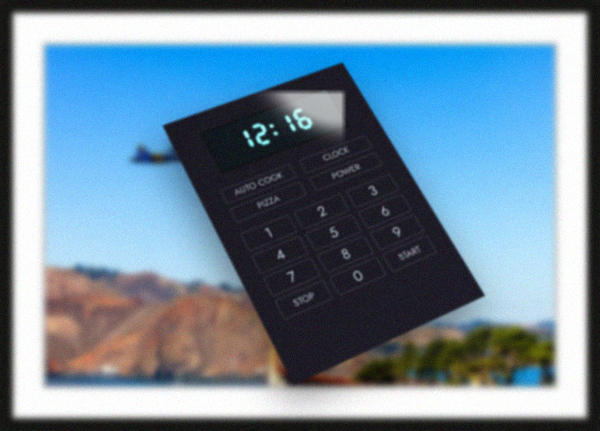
h=12 m=16
